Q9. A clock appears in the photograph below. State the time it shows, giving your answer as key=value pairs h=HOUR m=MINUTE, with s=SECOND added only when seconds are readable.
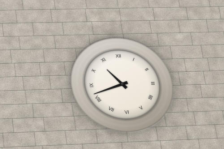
h=10 m=42
